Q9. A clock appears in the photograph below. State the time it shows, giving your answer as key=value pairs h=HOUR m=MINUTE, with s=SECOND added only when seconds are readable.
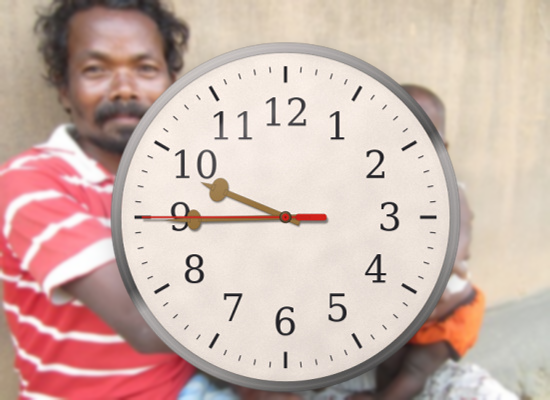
h=9 m=44 s=45
